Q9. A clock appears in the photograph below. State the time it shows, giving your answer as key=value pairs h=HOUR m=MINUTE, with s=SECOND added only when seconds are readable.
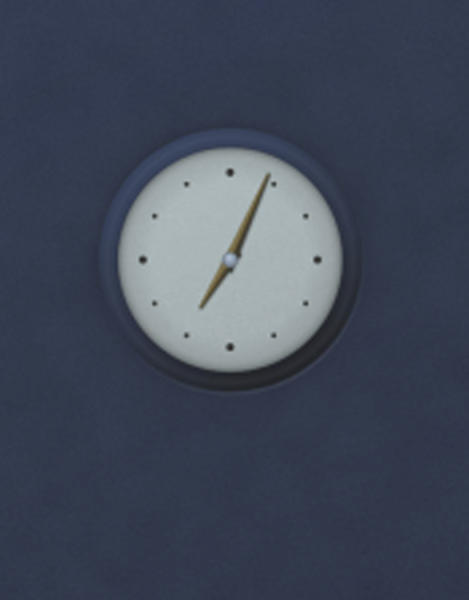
h=7 m=4
